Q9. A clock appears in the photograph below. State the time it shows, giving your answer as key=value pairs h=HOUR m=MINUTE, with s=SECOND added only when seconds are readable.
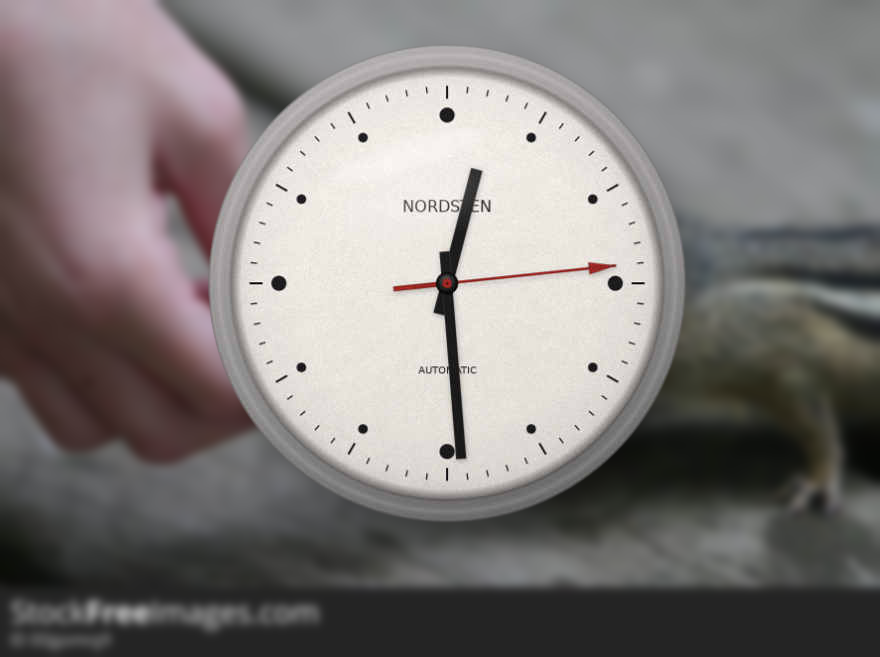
h=12 m=29 s=14
